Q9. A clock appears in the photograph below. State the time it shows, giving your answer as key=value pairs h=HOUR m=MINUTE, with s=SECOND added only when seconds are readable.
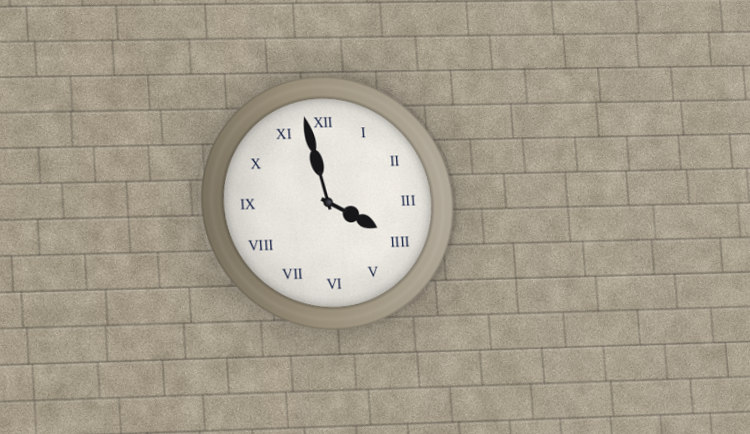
h=3 m=58
